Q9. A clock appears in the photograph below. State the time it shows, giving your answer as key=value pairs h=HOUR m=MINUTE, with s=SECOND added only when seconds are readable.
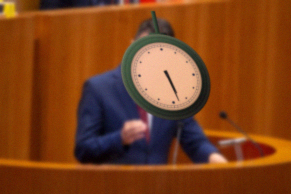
h=5 m=28
